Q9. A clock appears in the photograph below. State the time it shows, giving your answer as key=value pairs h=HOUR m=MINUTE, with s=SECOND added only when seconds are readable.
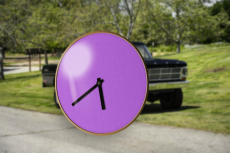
h=5 m=39
